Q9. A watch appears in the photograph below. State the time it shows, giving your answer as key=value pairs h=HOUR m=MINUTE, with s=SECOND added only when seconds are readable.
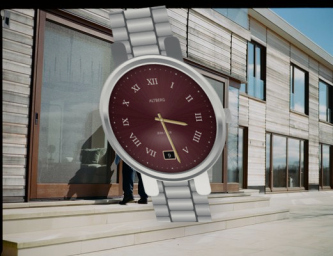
h=3 m=28
